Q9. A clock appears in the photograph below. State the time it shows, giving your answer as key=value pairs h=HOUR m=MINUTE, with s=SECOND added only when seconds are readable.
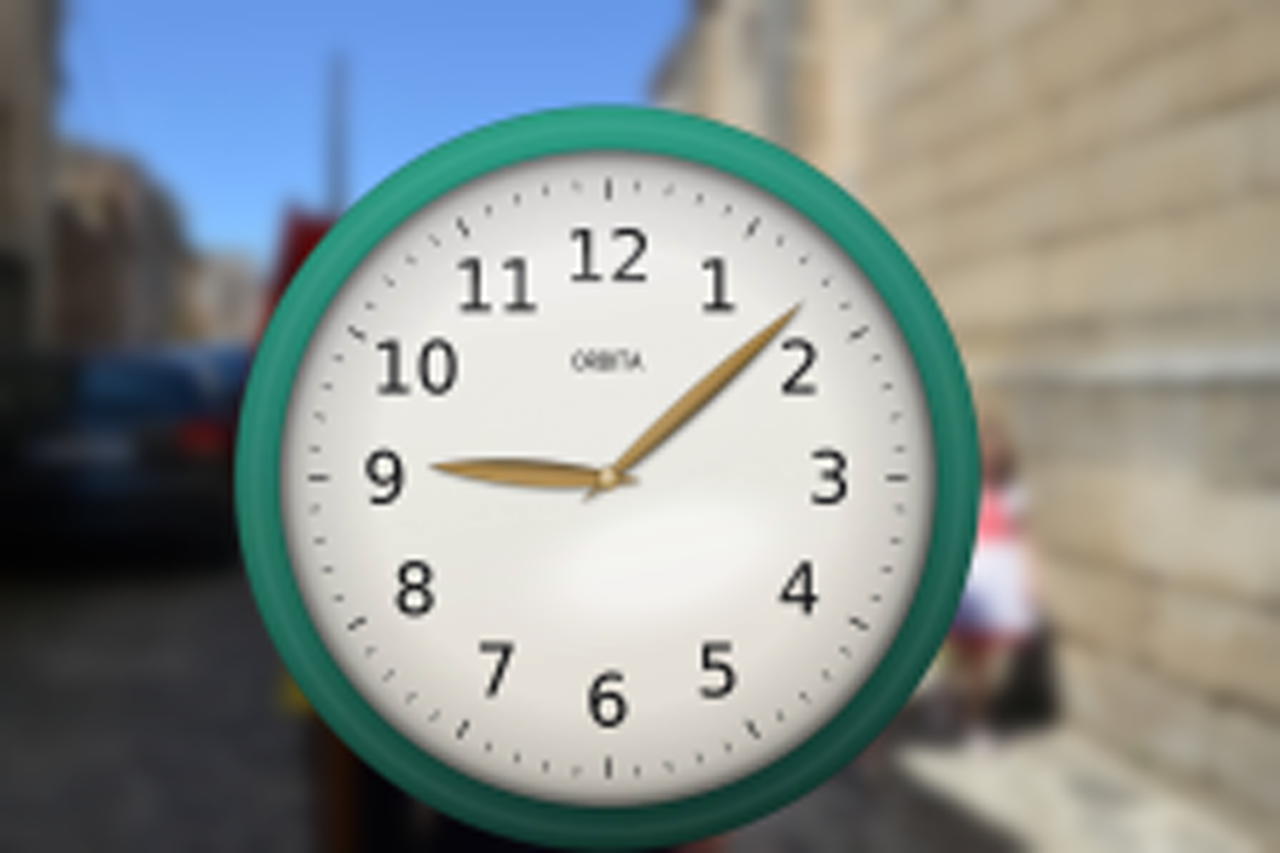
h=9 m=8
